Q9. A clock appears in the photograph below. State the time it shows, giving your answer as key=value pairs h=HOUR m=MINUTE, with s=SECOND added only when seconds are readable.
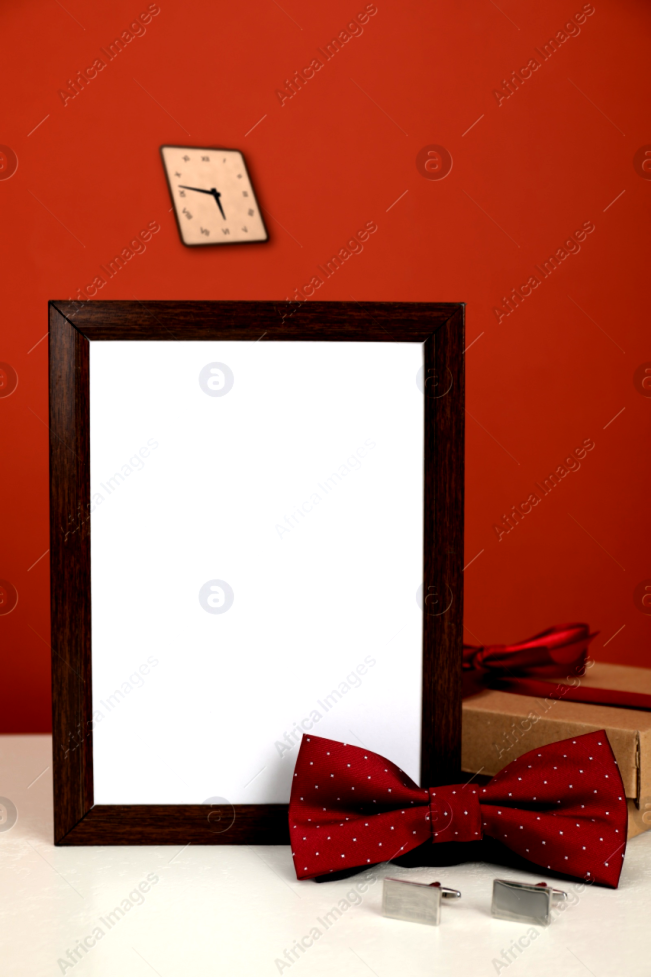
h=5 m=47
